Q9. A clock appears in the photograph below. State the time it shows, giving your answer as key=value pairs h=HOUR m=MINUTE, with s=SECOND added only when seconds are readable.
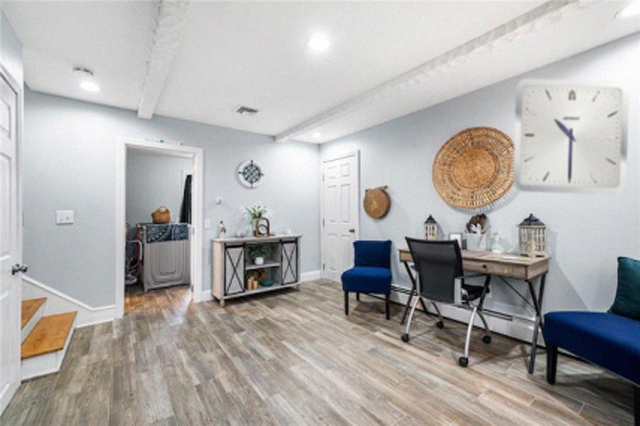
h=10 m=30
